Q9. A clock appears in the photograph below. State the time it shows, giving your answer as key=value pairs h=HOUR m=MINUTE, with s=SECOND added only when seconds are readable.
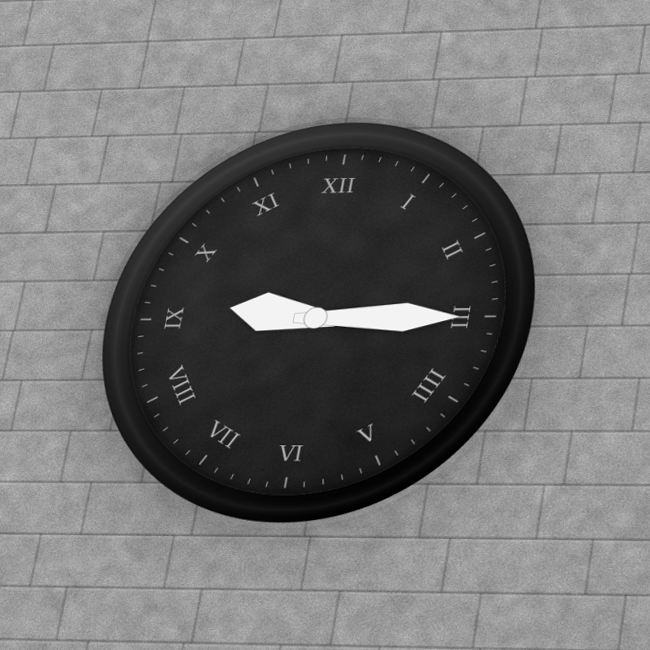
h=9 m=15
